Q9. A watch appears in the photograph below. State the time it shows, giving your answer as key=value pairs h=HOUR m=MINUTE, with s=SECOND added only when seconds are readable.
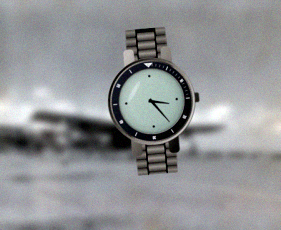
h=3 m=24
